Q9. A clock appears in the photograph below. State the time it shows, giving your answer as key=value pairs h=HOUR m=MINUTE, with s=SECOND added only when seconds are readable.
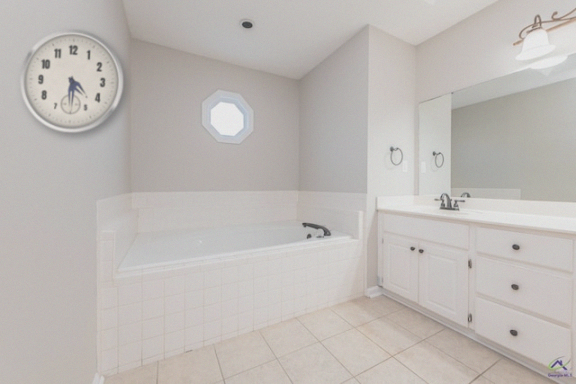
h=4 m=30
